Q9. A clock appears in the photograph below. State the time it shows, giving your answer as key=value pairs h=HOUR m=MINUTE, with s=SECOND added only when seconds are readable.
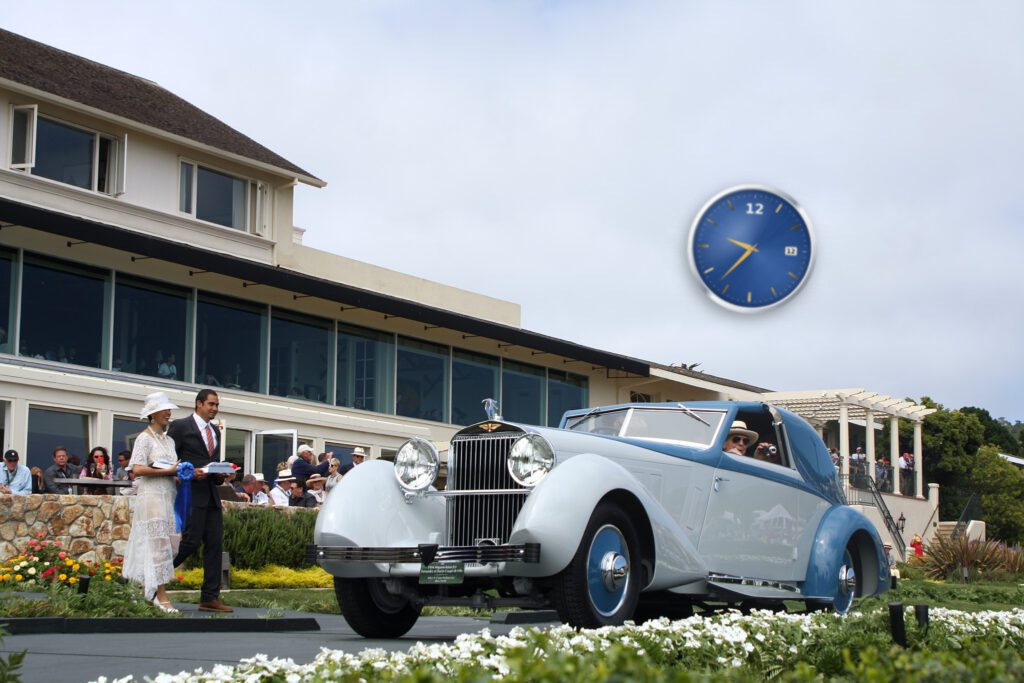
h=9 m=37
